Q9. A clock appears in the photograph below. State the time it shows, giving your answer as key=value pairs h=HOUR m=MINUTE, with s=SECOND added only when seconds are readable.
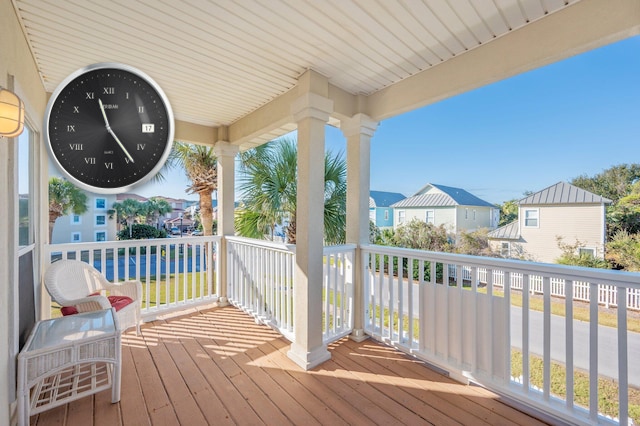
h=11 m=24
